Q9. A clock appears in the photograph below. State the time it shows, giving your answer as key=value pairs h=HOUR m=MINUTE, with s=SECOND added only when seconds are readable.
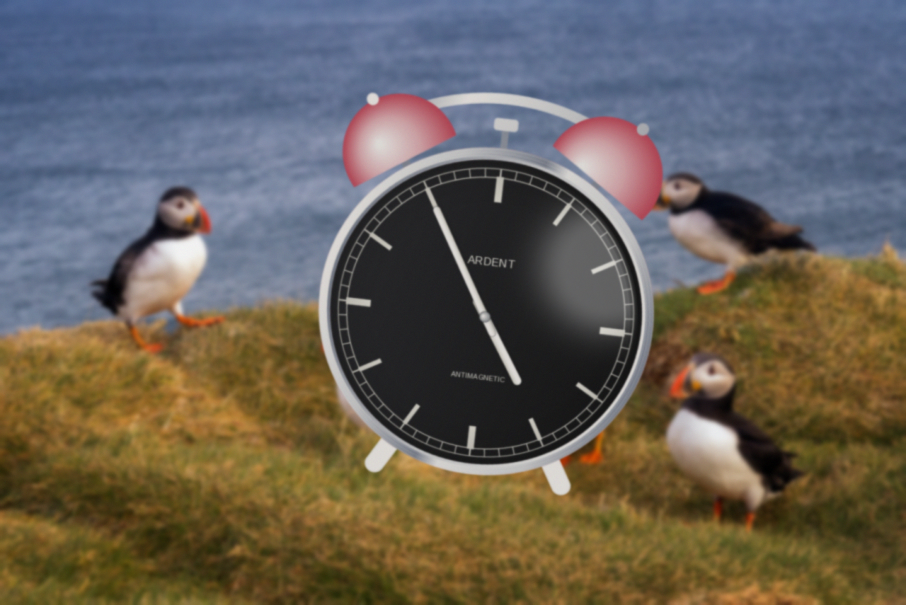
h=4 m=55
